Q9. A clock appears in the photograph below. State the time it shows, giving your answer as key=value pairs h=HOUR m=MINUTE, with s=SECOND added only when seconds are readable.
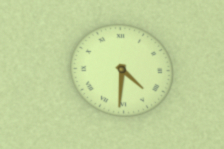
h=4 m=31
